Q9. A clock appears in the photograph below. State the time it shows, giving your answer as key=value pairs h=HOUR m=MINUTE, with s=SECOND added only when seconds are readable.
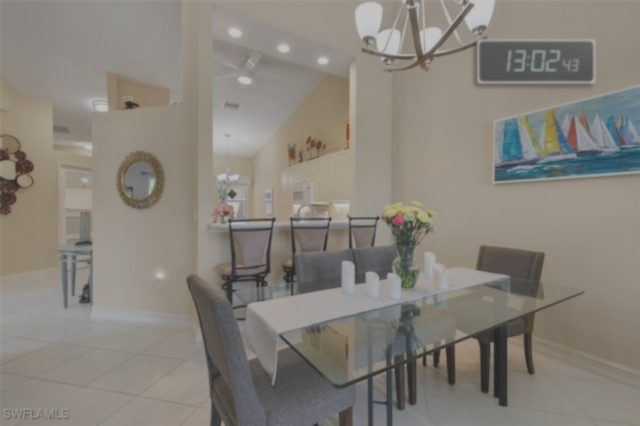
h=13 m=2 s=43
